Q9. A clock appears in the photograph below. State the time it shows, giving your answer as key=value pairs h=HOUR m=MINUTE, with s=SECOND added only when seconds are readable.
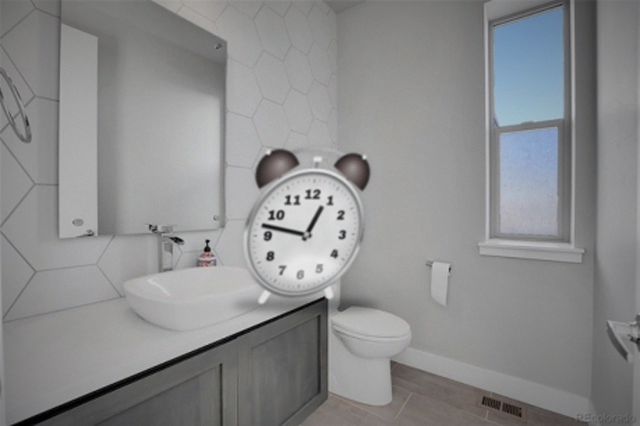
h=12 m=47
